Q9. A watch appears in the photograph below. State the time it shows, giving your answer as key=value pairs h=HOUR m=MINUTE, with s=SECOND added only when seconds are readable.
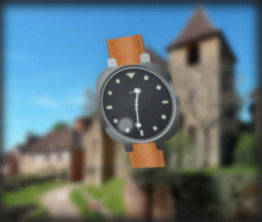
h=12 m=31
